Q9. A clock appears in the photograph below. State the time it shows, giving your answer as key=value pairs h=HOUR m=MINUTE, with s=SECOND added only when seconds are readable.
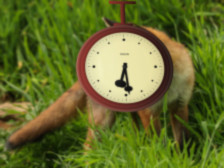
h=6 m=29
